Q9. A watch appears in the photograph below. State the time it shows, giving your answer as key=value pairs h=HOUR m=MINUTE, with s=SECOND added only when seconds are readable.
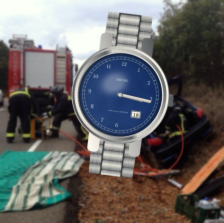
h=3 m=16
